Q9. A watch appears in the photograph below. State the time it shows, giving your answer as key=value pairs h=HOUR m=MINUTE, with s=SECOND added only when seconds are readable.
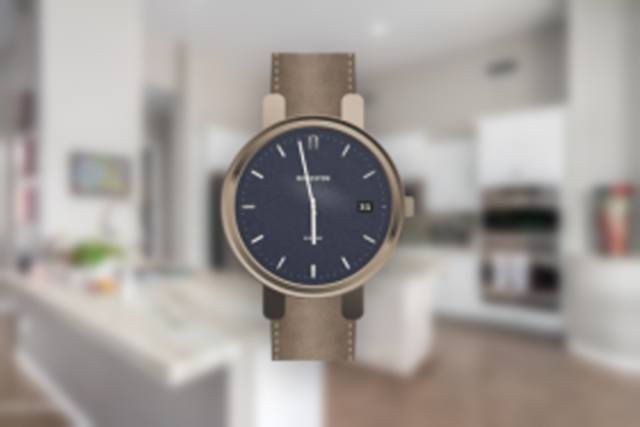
h=5 m=58
